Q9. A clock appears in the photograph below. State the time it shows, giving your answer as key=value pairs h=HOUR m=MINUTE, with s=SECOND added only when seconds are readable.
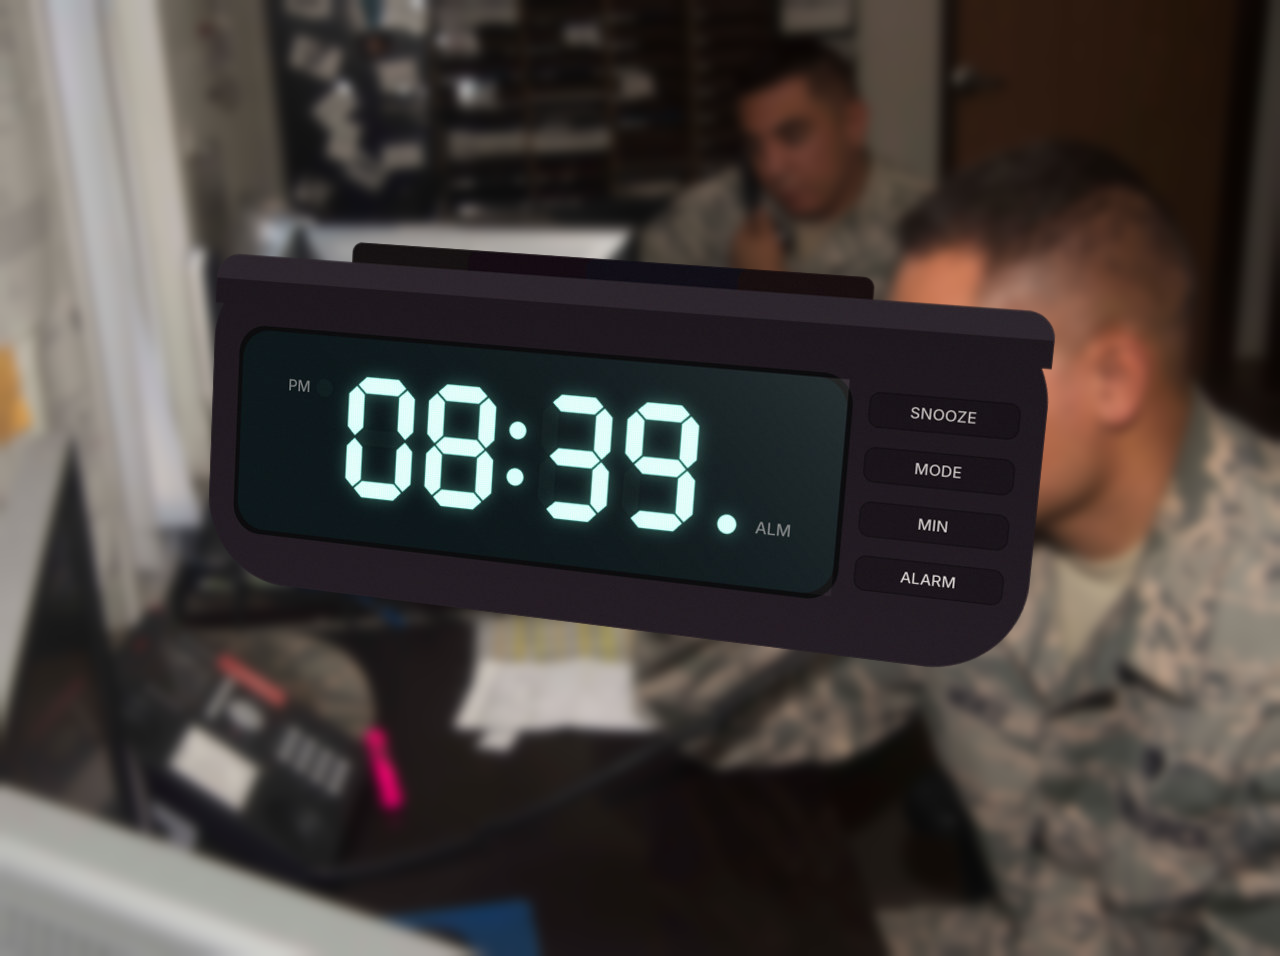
h=8 m=39
